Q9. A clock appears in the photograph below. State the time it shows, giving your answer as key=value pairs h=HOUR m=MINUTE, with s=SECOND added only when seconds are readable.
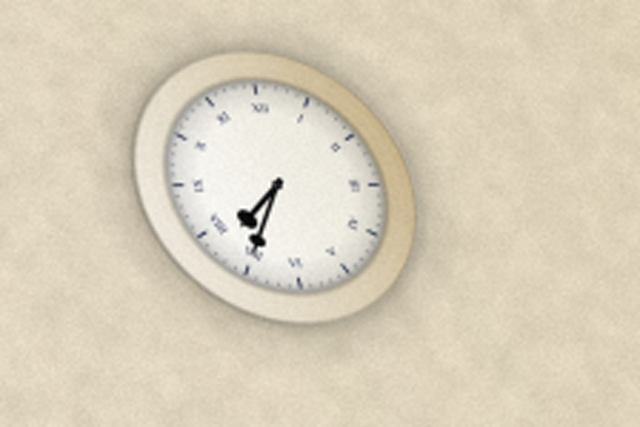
h=7 m=35
